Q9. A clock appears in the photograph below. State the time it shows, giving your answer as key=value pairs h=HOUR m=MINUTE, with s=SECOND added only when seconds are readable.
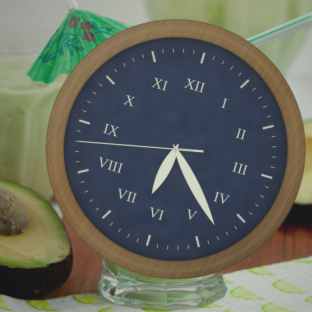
h=6 m=22 s=43
